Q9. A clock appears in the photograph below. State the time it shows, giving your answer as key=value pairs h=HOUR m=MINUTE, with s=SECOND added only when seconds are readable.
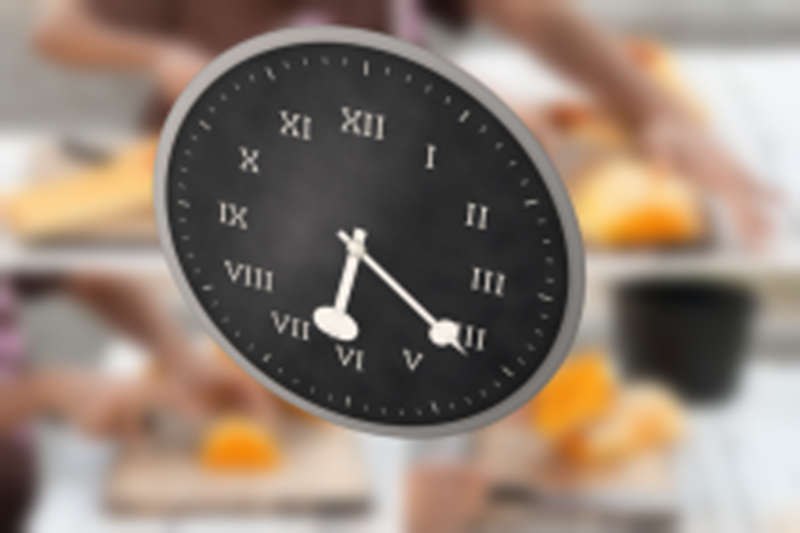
h=6 m=21
